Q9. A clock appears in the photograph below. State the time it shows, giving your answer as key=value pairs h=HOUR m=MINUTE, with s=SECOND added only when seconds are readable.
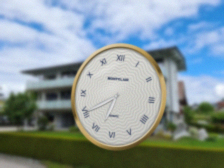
h=6 m=40
